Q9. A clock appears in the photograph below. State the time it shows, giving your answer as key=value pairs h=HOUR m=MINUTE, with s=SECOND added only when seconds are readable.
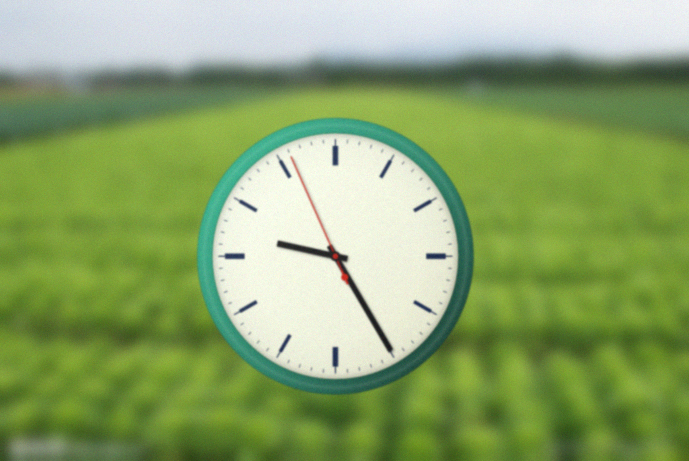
h=9 m=24 s=56
